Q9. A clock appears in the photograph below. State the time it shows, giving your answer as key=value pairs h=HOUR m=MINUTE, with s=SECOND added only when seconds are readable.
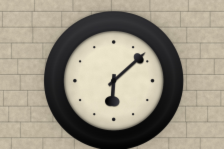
h=6 m=8
